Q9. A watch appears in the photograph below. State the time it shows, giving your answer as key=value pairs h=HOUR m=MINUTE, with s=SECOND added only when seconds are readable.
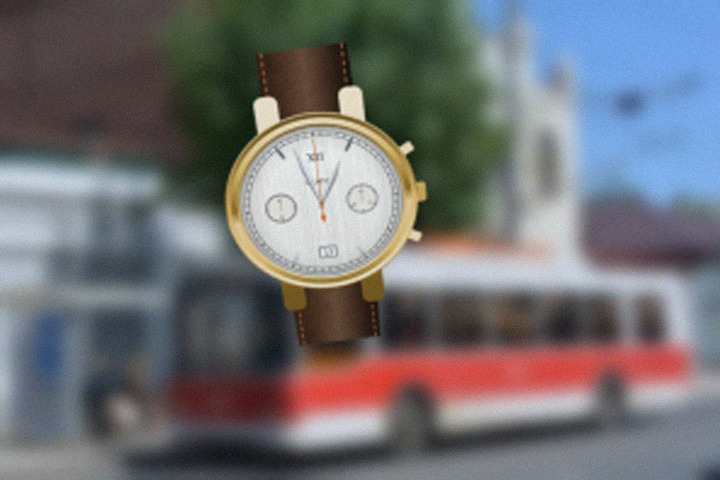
h=12 m=57
